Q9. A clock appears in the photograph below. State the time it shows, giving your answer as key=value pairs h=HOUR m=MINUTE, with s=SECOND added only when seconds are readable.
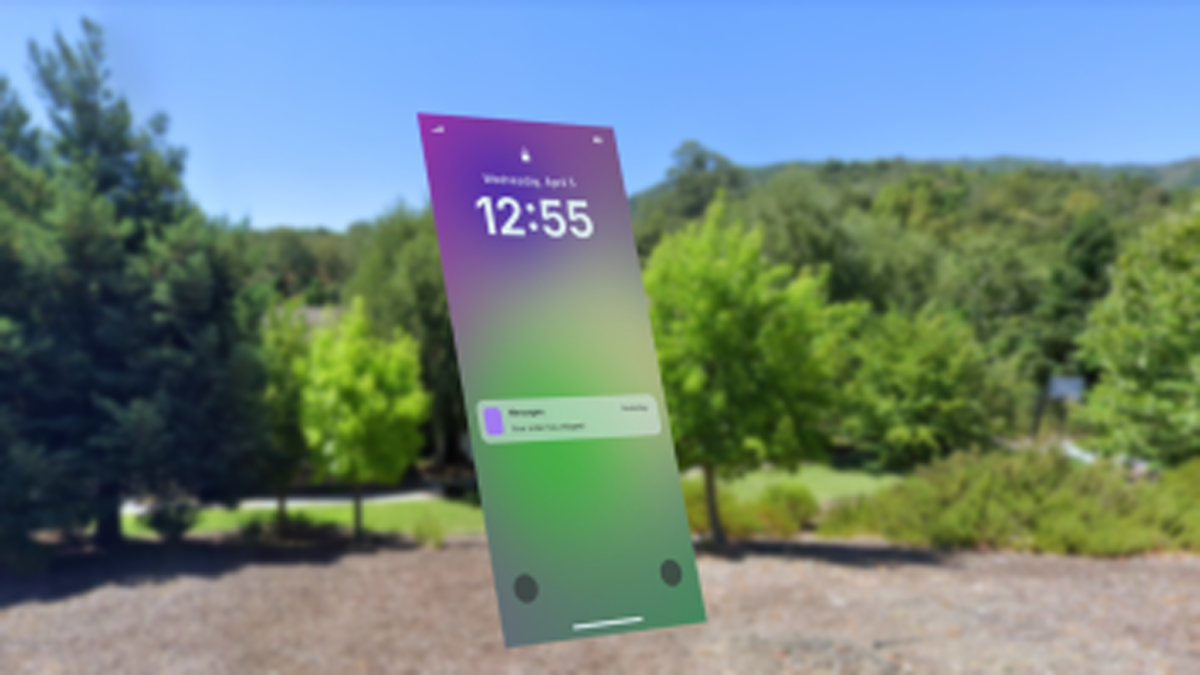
h=12 m=55
